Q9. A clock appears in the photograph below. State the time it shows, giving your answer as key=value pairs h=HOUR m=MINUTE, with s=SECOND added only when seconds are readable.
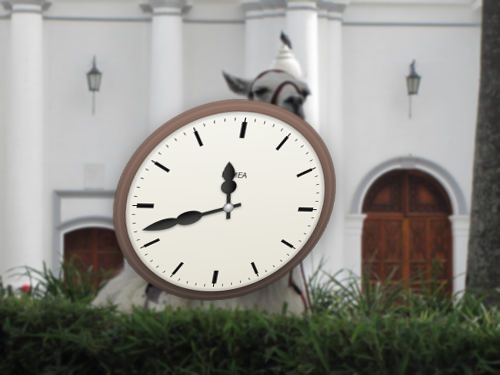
h=11 m=42
